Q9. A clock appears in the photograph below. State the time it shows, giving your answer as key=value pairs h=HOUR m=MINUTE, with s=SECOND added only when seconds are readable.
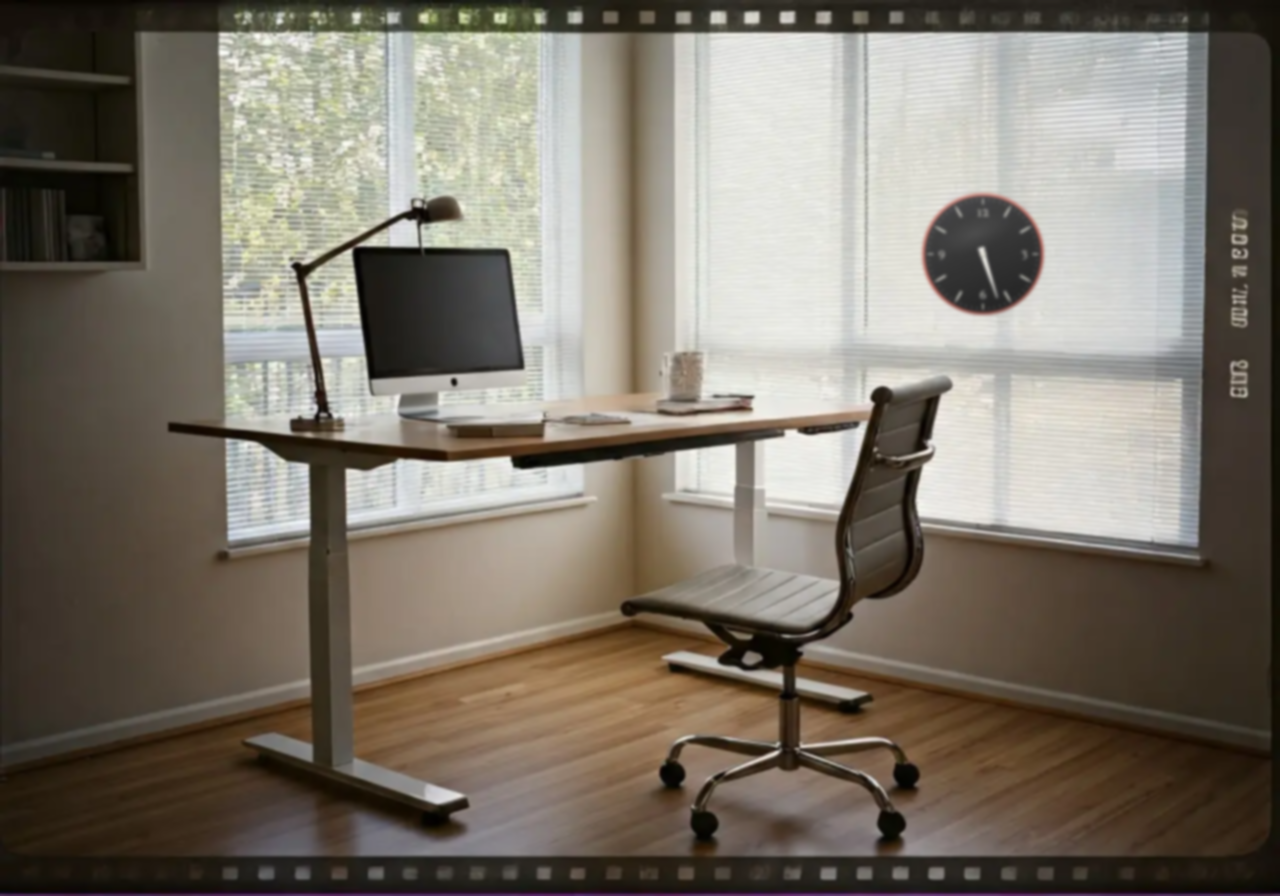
h=5 m=27
